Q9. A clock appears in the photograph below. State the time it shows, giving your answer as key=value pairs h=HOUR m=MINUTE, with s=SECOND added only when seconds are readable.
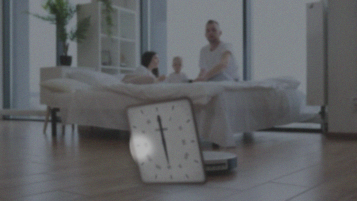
h=6 m=0
